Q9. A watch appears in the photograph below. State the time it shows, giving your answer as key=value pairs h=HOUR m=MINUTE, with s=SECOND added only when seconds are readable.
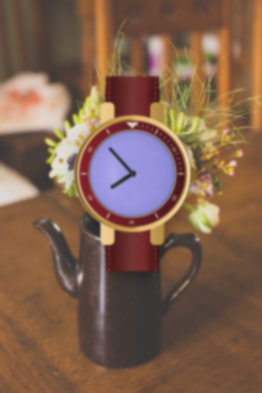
h=7 m=53
